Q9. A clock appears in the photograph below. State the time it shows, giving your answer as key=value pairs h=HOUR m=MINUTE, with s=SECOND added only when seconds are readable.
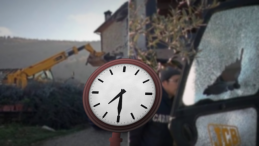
h=7 m=30
